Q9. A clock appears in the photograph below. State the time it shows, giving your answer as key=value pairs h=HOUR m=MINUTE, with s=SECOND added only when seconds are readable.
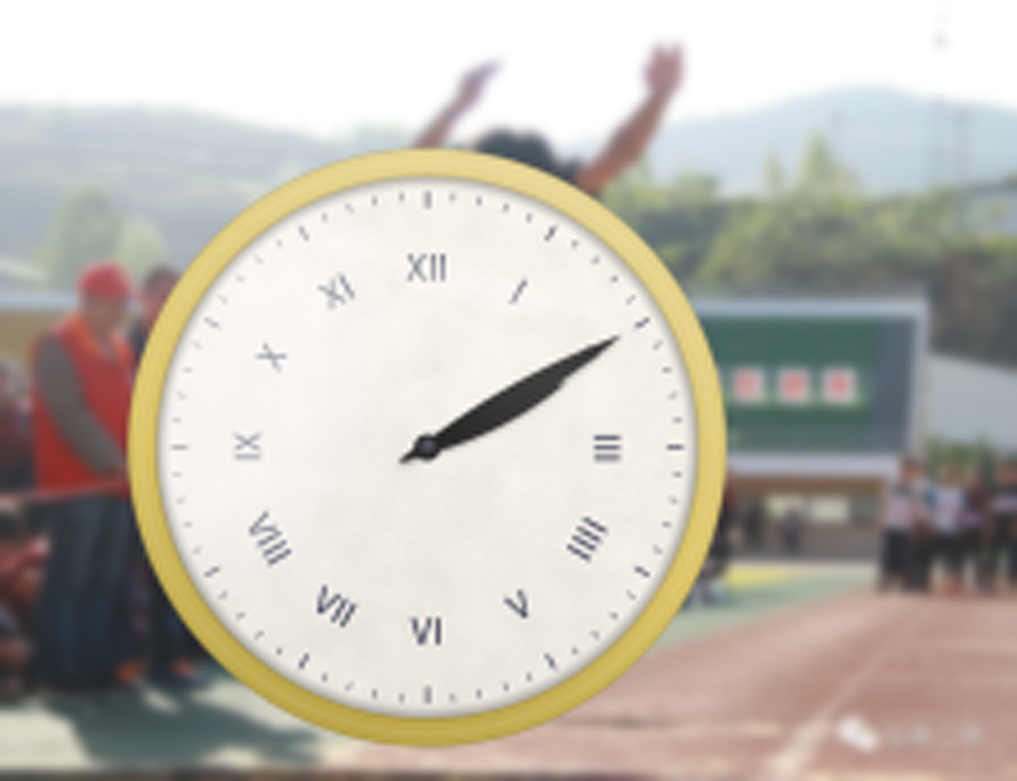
h=2 m=10
